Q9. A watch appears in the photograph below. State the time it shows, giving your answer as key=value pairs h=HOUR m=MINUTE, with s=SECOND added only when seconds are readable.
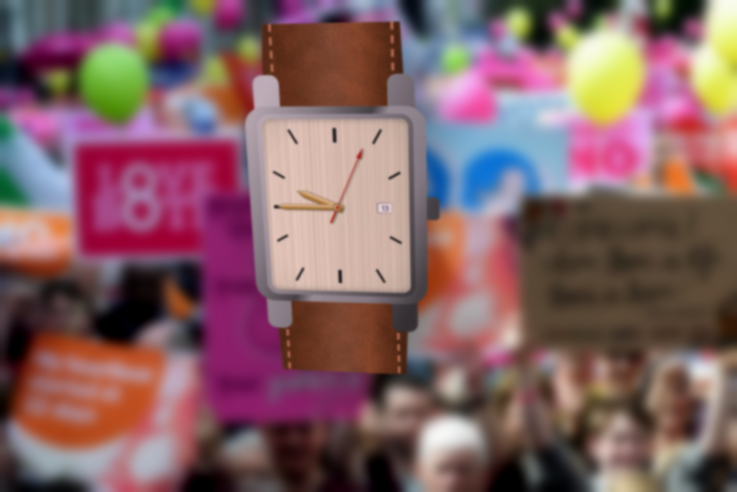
h=9 m=45 s=4
